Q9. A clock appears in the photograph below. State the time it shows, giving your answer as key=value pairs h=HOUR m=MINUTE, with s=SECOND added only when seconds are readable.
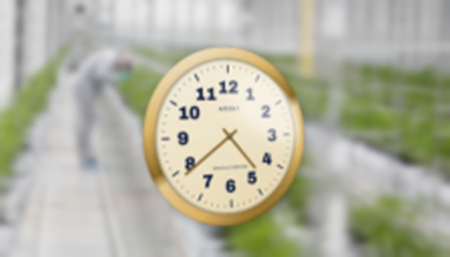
h=4 m=39
